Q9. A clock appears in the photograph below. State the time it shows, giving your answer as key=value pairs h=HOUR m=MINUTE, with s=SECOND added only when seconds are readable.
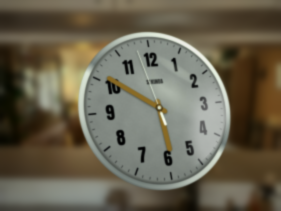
h=5 m=50 s=58
